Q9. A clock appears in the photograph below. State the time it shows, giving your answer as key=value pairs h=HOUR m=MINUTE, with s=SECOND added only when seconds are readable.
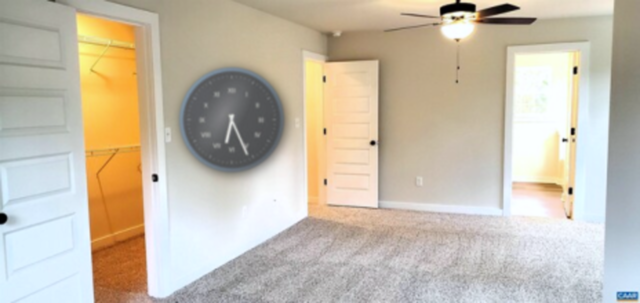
h=6 m=26
